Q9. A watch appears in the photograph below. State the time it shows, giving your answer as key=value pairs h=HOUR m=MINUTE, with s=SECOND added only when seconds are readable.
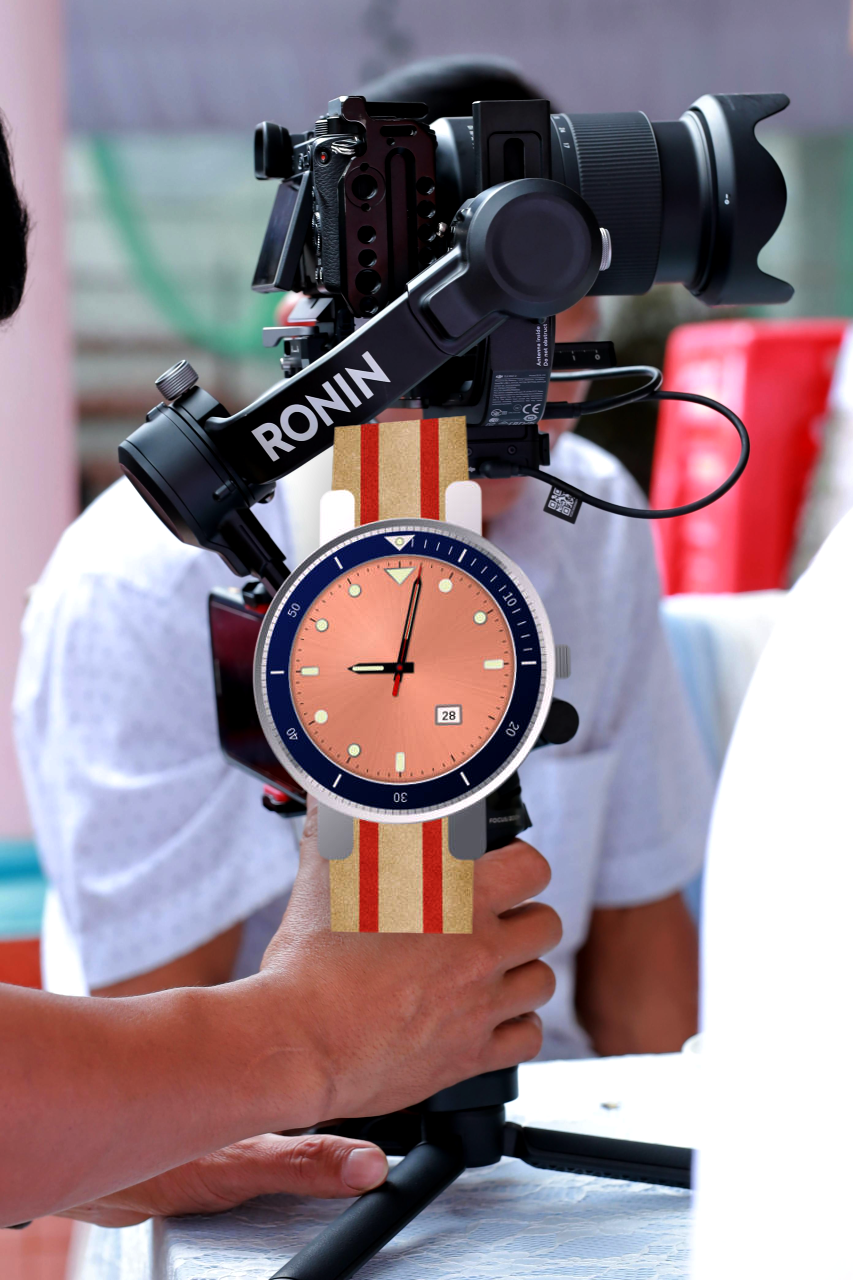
h=9 m=2 s=2
